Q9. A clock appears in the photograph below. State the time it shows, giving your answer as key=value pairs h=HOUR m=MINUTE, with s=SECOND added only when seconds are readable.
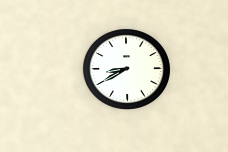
h=8 m=40
